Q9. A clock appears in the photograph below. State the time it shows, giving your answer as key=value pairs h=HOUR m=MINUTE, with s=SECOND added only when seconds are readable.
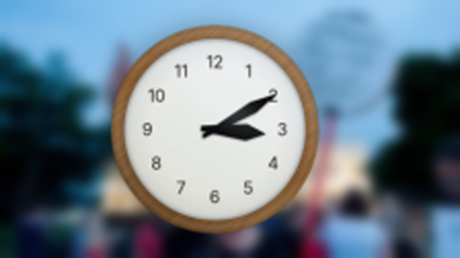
h=3 m=10
